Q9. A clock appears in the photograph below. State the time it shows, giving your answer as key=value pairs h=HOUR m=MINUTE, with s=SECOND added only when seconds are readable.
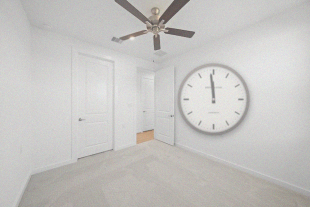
h=11 m=59
